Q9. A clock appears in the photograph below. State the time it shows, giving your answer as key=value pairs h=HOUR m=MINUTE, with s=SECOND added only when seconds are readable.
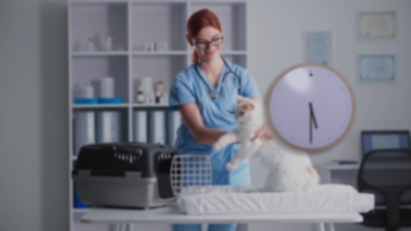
h=5 m=30
